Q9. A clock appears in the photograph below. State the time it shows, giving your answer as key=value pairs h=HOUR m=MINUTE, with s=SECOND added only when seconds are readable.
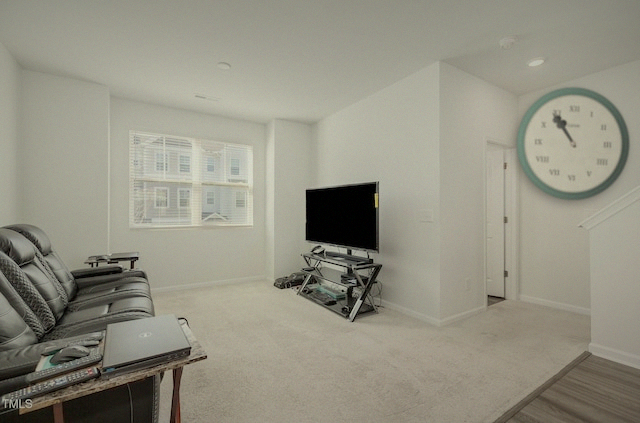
h=10 m=54
